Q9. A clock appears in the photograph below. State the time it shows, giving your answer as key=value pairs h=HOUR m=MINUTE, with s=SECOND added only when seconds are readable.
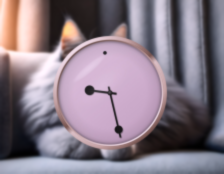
h=9 m=29
